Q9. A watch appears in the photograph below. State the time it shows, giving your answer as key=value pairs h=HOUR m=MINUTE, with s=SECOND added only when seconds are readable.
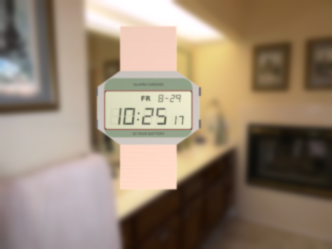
h=10 m=25
